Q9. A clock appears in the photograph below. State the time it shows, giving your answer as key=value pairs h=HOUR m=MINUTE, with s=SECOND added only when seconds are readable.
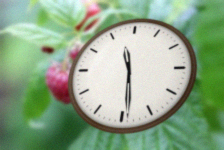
h=11 m=29
